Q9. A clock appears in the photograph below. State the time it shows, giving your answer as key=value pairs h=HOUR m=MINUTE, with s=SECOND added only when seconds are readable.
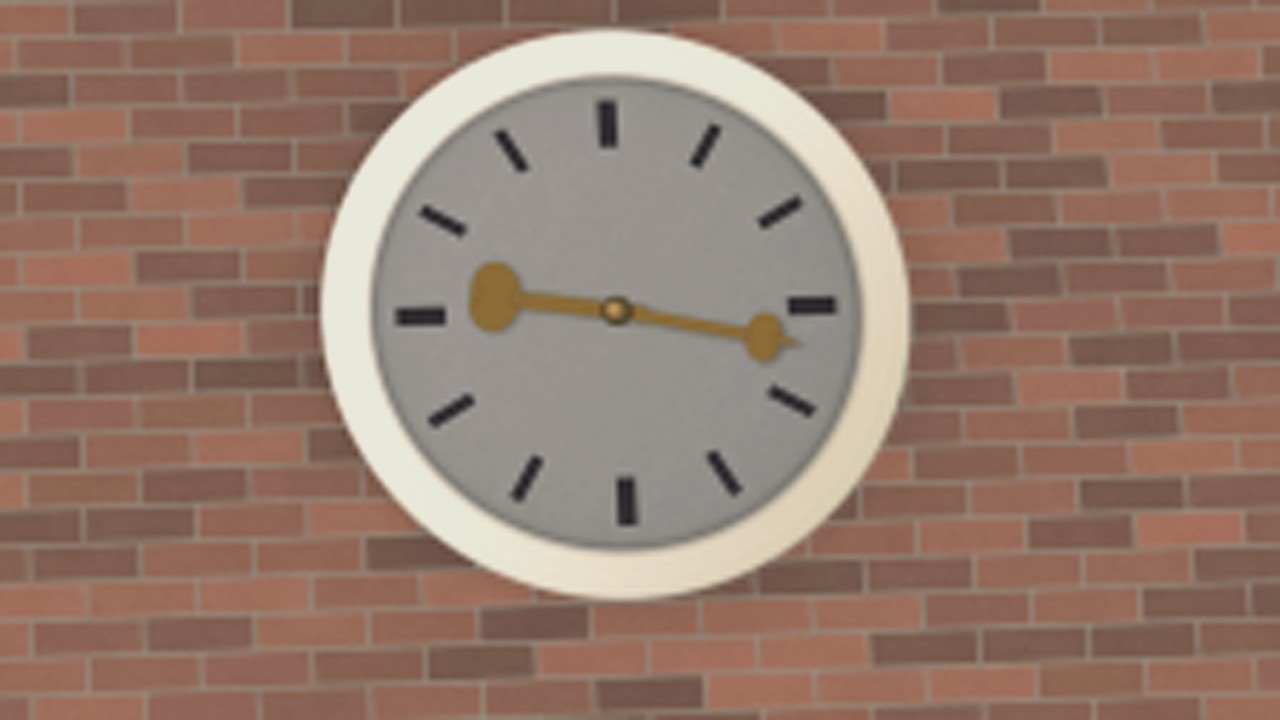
h=9 m=17
